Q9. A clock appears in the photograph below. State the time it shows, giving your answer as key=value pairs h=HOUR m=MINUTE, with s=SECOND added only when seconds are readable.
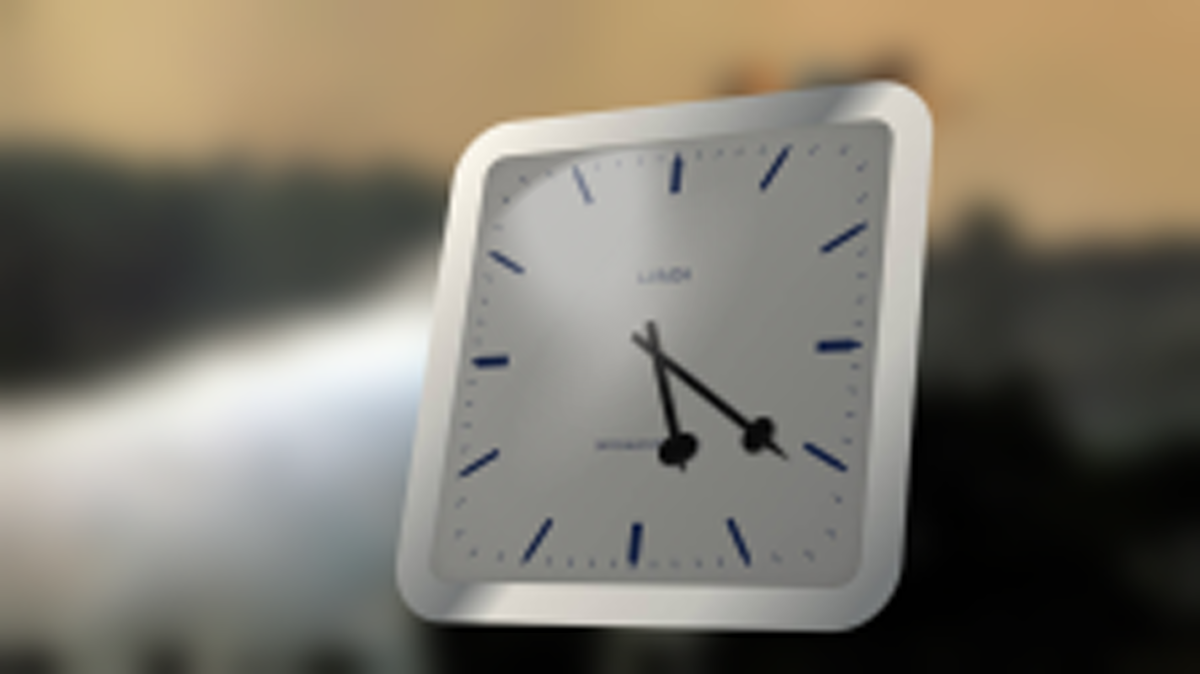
h=5 m=21
